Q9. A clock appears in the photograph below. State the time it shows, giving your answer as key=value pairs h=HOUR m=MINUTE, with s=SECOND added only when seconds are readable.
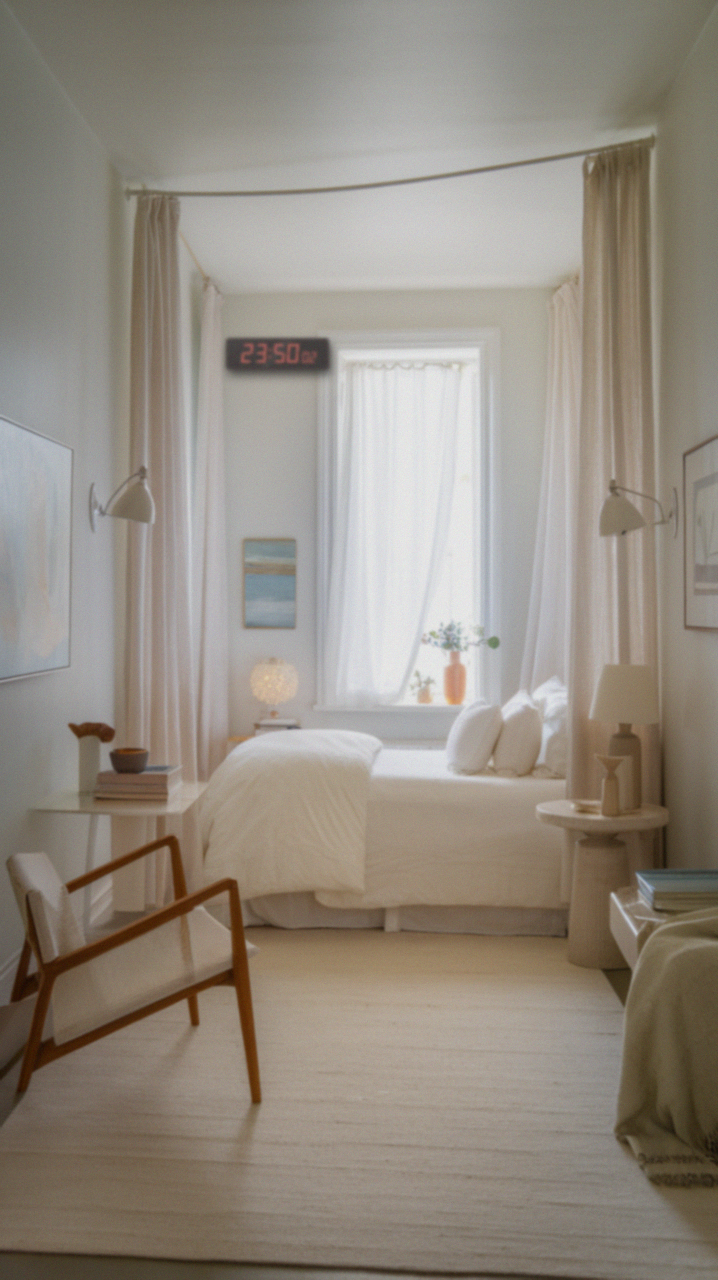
h=23 m=50
